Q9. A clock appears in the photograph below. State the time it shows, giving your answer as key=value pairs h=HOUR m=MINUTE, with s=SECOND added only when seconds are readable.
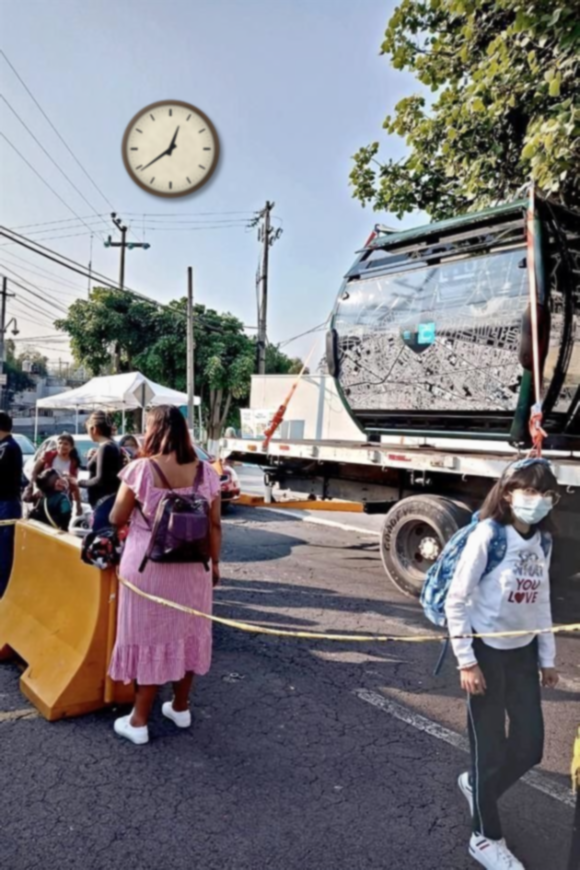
h=12 m=39
